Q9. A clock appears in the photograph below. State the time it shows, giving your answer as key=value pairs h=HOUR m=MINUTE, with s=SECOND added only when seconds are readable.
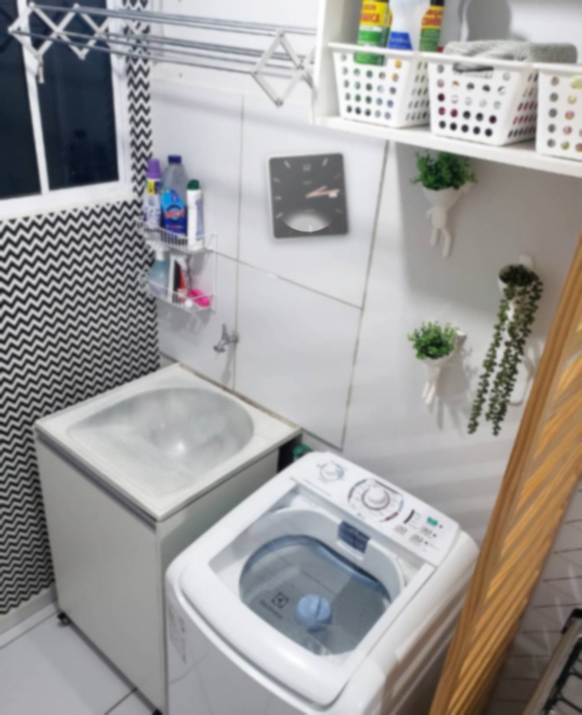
h=2 m=14
